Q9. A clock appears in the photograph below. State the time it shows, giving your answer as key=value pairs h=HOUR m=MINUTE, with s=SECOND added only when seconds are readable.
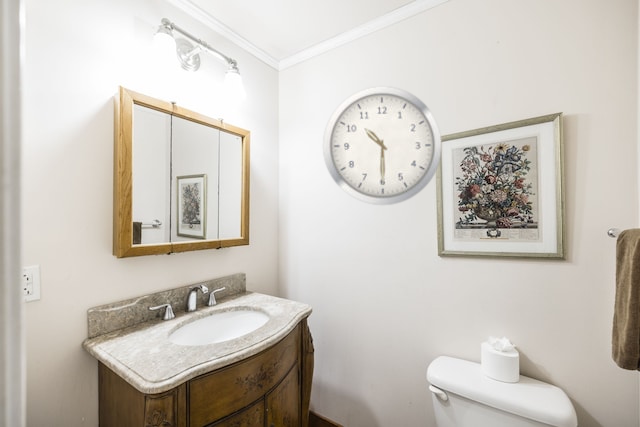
h=10 m=30
